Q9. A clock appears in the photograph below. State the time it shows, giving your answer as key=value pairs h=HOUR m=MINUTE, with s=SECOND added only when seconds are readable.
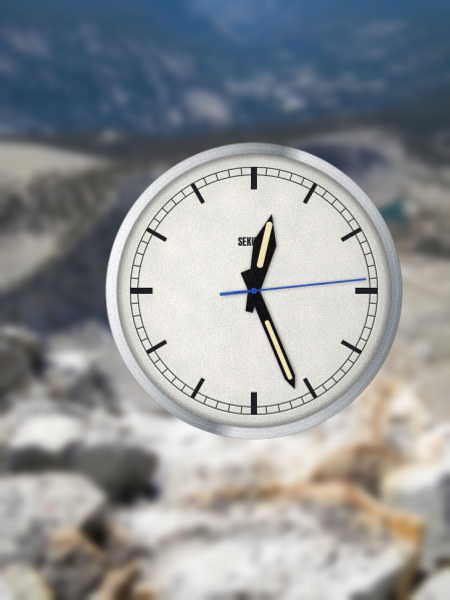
h=12 m=26 s=14
